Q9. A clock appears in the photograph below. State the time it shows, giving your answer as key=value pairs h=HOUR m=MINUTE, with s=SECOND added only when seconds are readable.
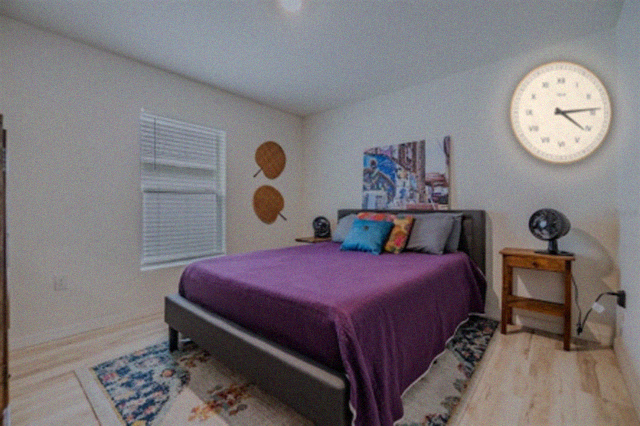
h=4 m=14
